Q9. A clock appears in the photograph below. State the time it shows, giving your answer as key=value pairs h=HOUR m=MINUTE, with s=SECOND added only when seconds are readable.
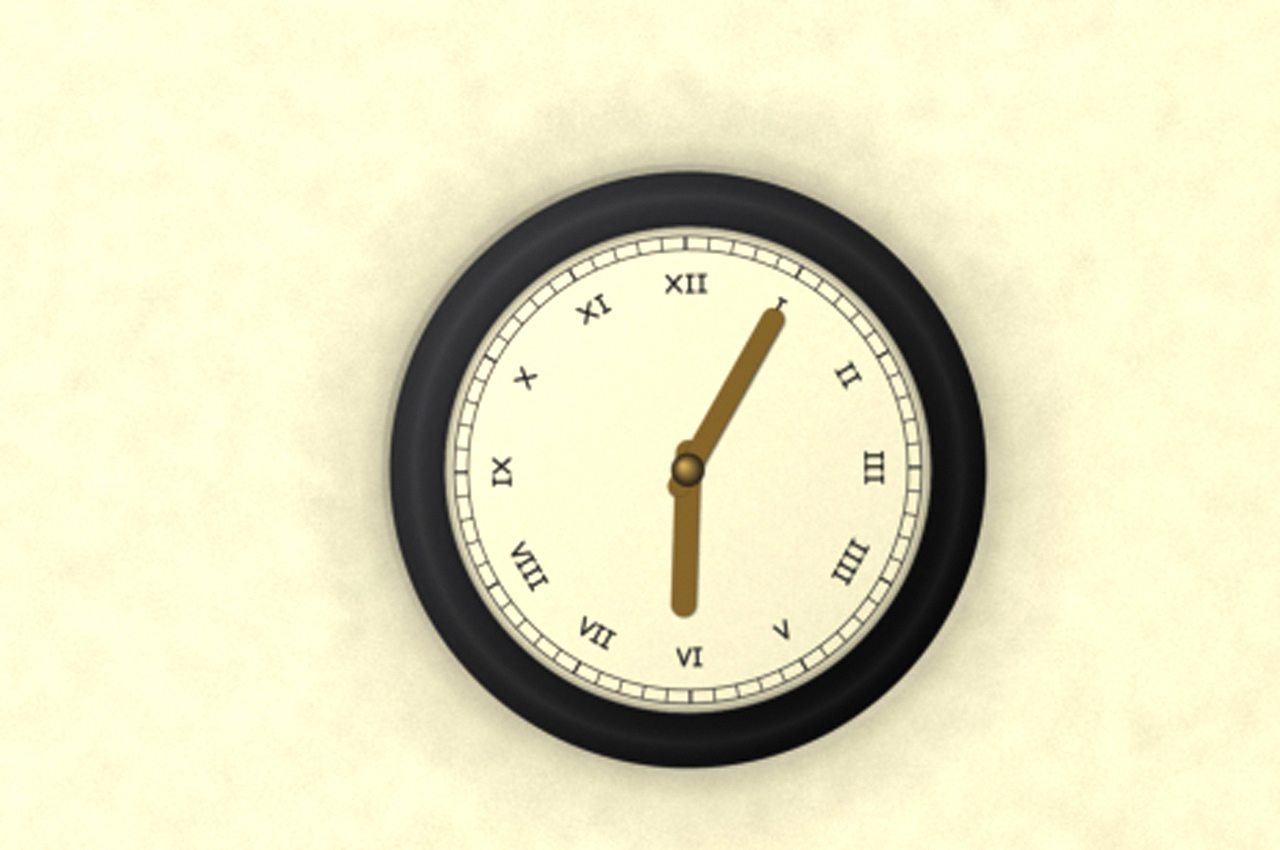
h=6 m=5
